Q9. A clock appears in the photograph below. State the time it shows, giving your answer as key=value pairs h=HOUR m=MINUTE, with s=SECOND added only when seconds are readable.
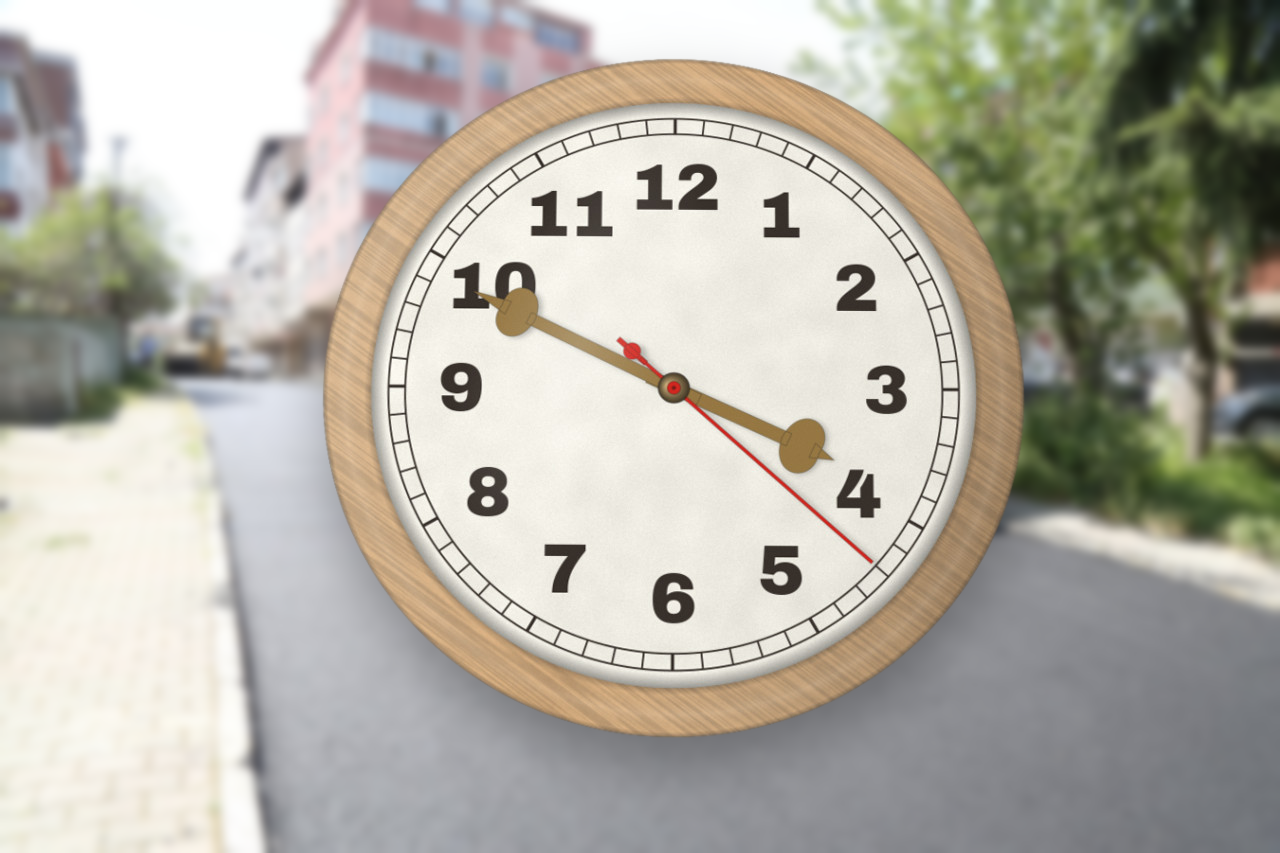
h=3 m=49 s=22
